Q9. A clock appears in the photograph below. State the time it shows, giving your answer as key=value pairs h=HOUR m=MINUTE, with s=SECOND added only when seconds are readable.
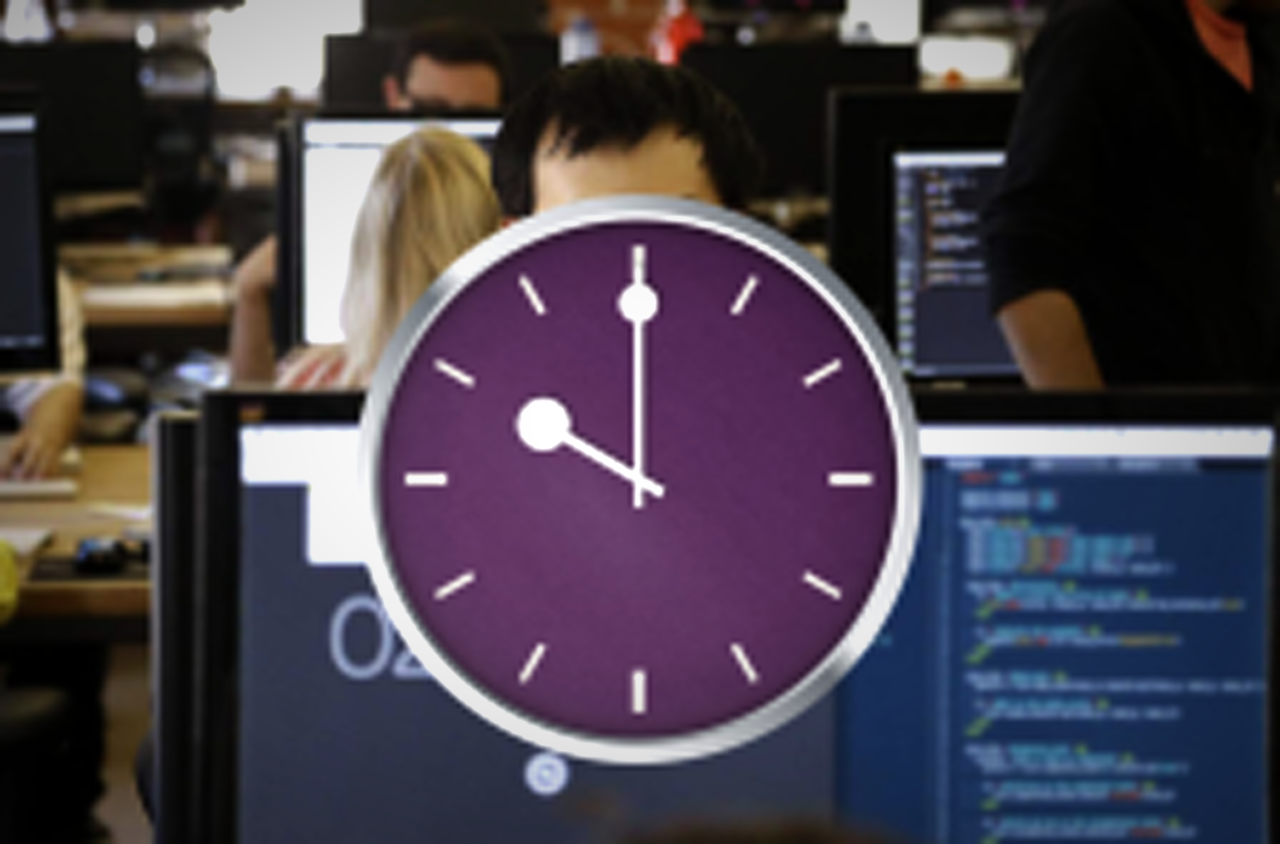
h=10 m=0
